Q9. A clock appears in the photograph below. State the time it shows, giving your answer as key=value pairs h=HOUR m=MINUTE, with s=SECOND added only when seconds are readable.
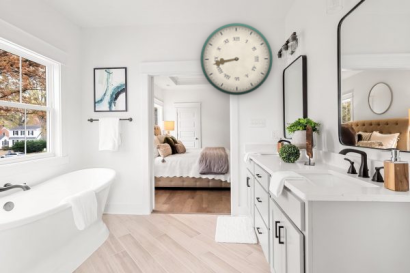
h=8 m=43
